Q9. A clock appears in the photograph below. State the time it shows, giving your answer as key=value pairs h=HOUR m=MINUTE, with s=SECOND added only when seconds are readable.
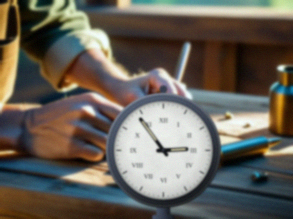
h=2 m=54
